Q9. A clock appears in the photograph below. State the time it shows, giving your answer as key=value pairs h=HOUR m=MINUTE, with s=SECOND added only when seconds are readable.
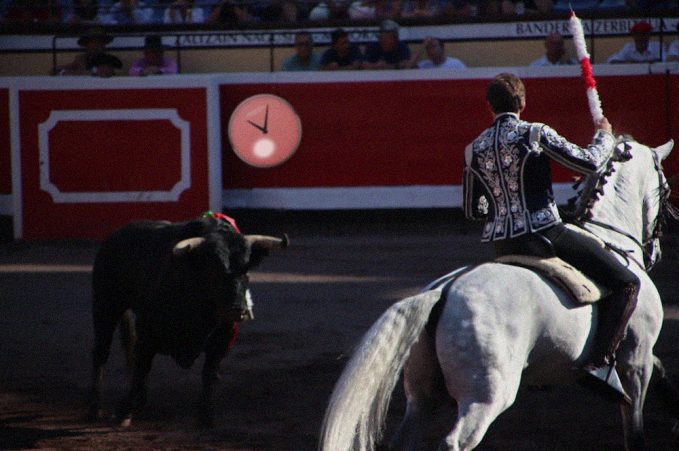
h=10 m=1
